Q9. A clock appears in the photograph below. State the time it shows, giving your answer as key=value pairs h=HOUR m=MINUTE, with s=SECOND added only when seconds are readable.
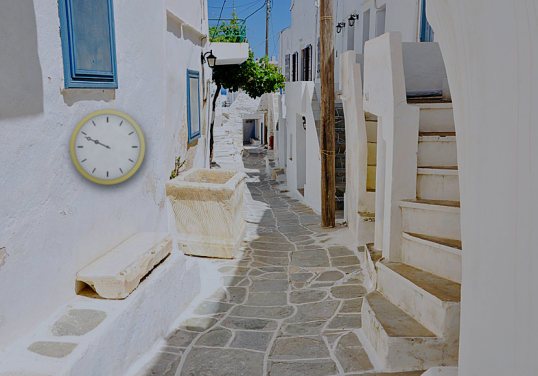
h=9 m=49
